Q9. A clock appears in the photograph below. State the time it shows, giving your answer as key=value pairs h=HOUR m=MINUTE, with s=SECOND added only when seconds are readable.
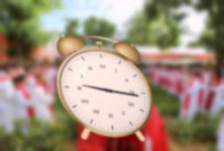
h=9 m=16
